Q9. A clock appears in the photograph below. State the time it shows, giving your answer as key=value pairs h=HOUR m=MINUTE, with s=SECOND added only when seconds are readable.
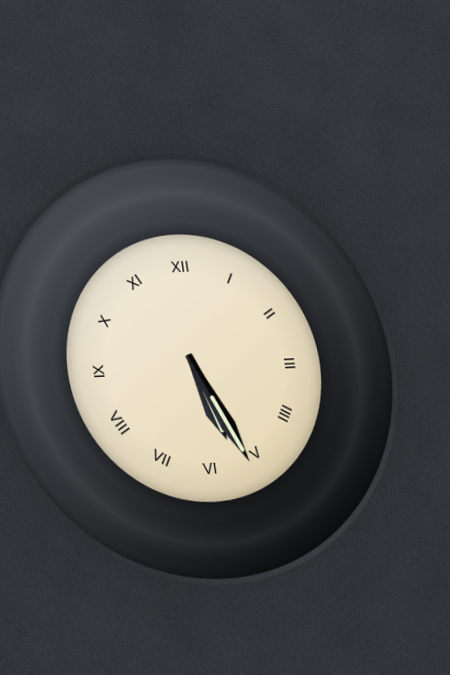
h=5 m=26
